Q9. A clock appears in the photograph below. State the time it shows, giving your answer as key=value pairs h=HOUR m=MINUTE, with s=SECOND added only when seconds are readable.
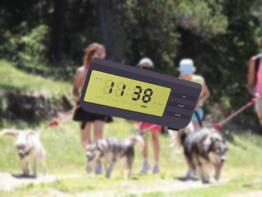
h=11 m=38
